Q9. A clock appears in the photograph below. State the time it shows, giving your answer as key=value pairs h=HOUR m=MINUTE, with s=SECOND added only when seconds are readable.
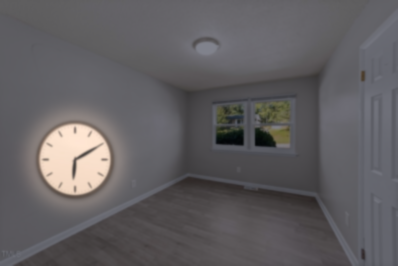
h=6 m=10
